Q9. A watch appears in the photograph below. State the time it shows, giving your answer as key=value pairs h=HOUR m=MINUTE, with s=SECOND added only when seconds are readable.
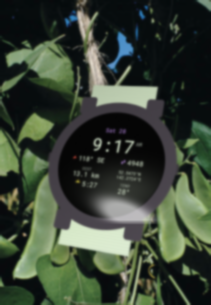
h=9 m=17
